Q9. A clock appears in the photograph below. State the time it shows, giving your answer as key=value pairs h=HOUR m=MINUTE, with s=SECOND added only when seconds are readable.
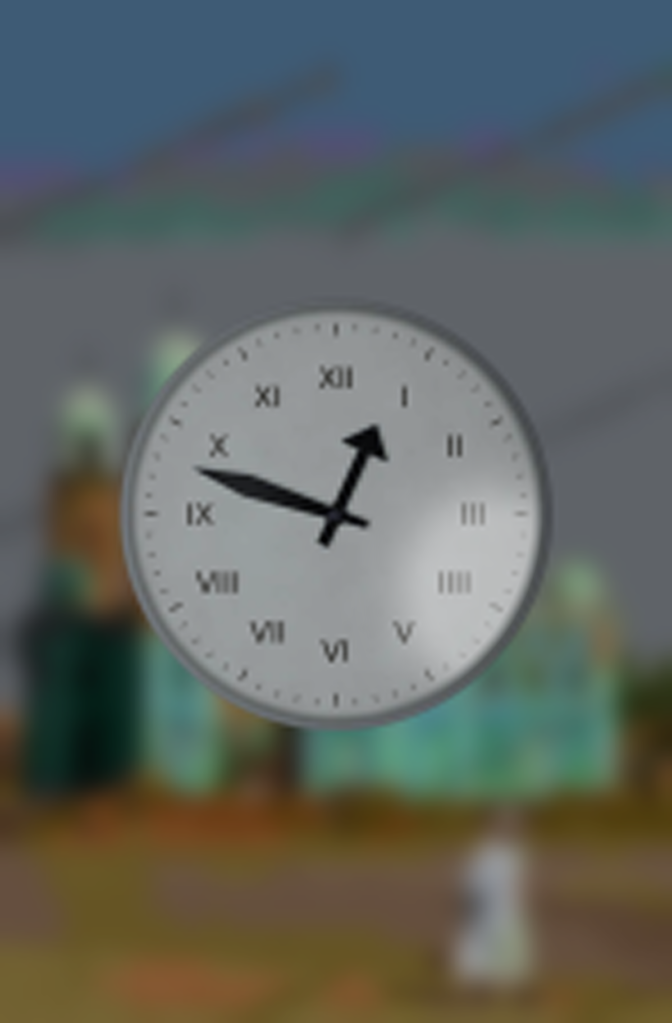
h=12 m=48
